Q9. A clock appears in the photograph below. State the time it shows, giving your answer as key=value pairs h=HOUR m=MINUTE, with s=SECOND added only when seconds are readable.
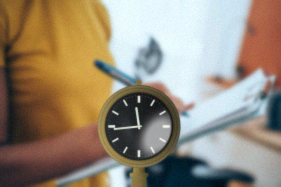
h=11 m=44
